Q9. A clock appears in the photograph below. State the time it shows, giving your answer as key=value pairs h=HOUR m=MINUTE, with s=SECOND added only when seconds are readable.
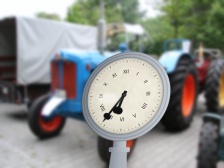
h=6 m=36
